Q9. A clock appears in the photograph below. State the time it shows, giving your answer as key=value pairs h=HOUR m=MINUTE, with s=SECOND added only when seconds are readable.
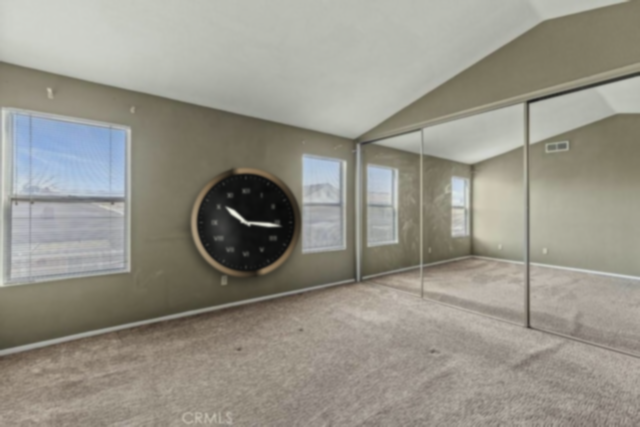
h=10 m=16
